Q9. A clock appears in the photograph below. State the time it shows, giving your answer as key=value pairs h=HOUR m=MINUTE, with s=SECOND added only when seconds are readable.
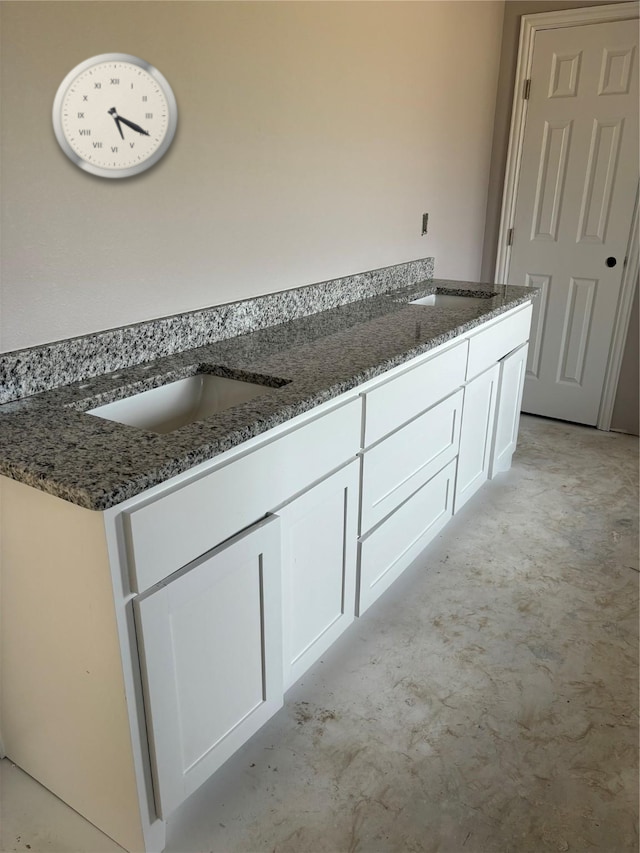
h=5 m=20
